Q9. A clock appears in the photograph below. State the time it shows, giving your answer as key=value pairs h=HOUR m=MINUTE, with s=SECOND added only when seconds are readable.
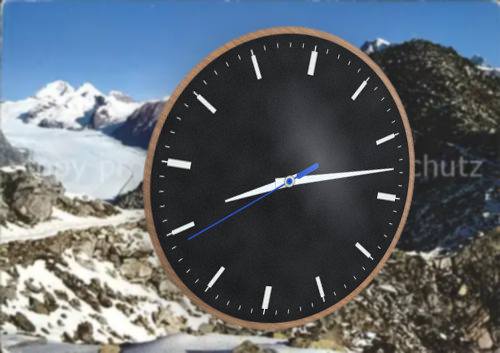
h=8 m=12 s=39
